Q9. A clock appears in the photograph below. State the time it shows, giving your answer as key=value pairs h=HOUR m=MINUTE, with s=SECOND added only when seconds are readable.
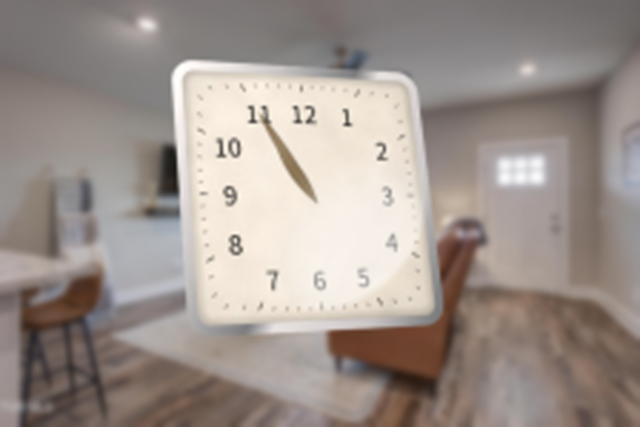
h=10 m=55
